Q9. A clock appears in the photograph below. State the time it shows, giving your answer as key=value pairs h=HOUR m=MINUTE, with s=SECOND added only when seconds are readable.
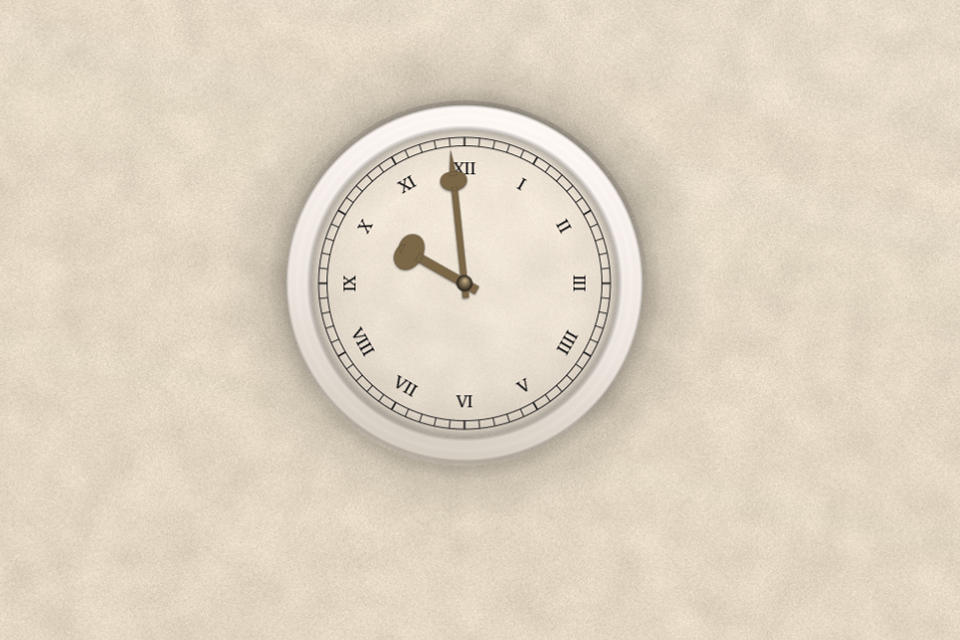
h=9 m=59
